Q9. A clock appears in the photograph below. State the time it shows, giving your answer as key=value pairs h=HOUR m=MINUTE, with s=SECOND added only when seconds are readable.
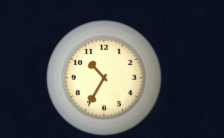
h=10 m=35
